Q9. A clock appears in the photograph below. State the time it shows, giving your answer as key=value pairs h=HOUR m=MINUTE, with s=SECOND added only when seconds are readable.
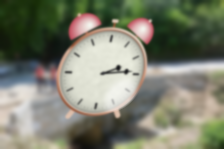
h=2 m=14
